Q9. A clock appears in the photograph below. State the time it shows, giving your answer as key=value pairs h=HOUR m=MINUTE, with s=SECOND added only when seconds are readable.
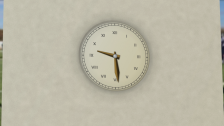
h=9 m=29
